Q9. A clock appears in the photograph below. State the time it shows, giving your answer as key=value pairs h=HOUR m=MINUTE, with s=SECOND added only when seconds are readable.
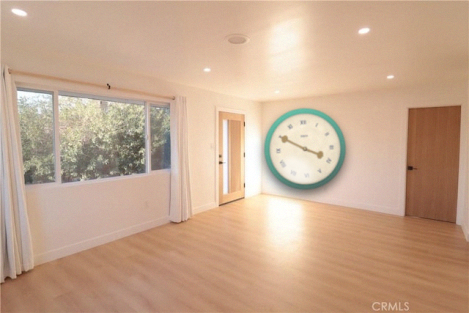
h=3 m=50
